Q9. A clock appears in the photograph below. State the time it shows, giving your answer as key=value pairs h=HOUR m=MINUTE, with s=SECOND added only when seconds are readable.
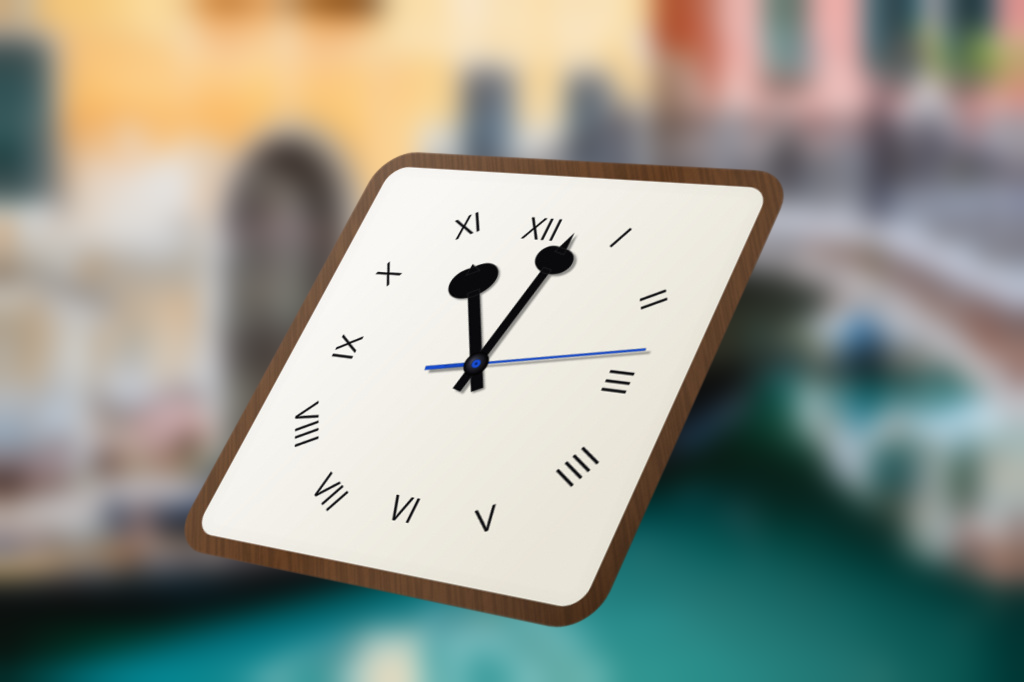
h=11 m=2 s=13
